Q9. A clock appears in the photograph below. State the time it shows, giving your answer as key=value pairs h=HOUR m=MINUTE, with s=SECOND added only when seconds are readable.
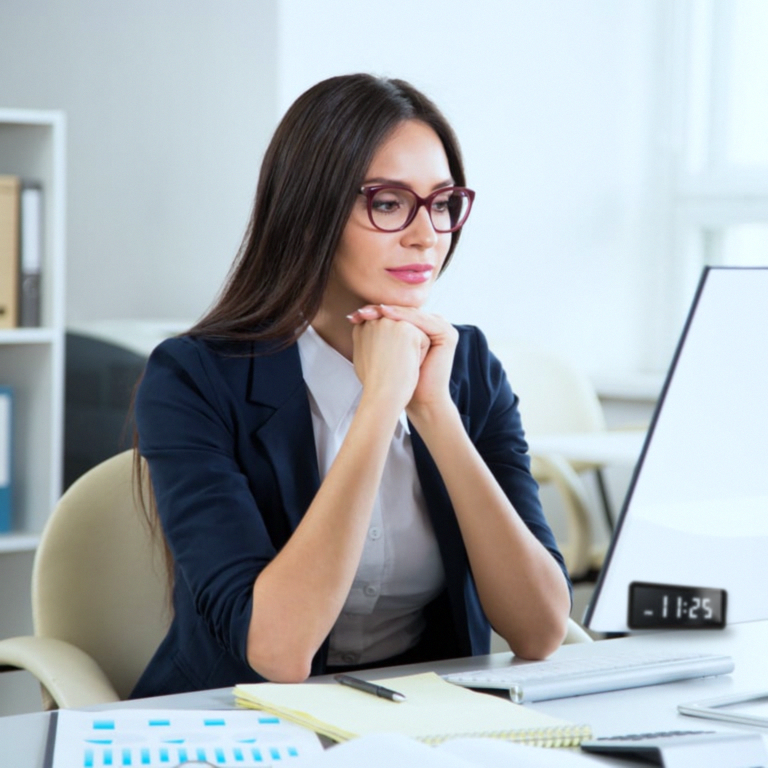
h=11 m=25
